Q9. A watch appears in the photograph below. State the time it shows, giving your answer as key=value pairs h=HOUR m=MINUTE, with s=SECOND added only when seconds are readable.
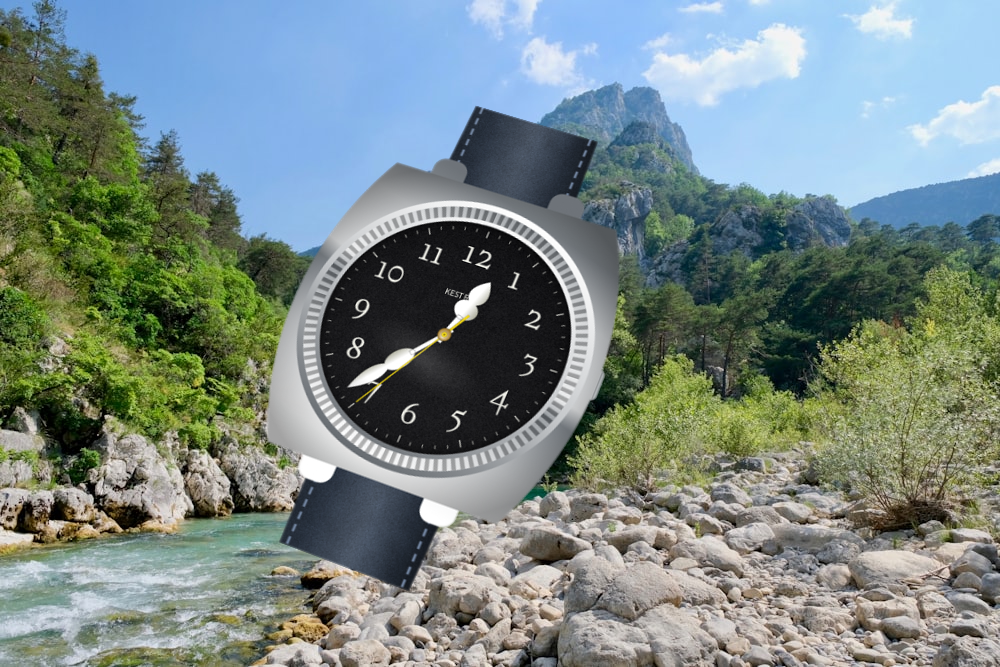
h=12 m=36 s=35
